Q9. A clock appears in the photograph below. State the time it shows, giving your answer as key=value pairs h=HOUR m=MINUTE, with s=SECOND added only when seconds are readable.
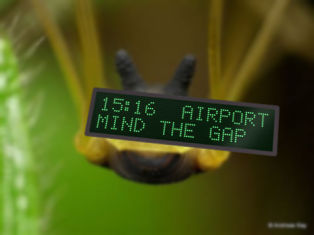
h=15 m=16
